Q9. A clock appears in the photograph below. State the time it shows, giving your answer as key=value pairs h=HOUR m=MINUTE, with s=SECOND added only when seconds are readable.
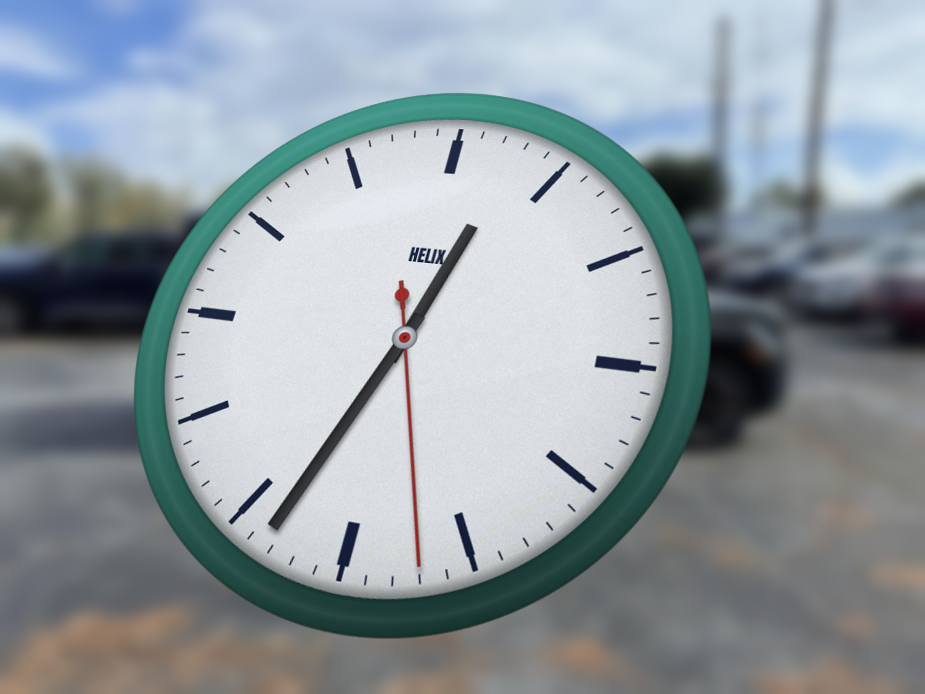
h=12 m=33 s=27
